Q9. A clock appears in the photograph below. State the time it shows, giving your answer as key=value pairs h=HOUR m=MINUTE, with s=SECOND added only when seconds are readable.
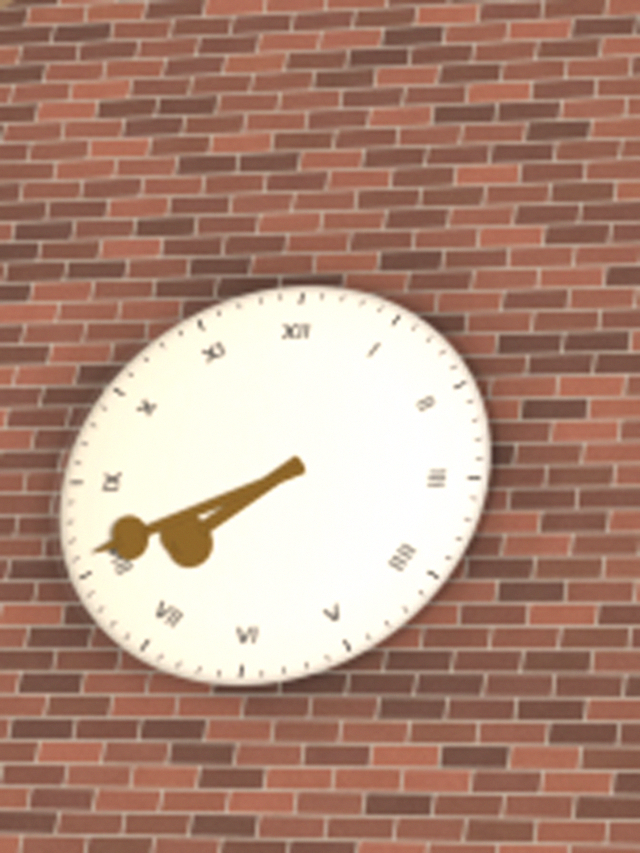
h=7 m=41
